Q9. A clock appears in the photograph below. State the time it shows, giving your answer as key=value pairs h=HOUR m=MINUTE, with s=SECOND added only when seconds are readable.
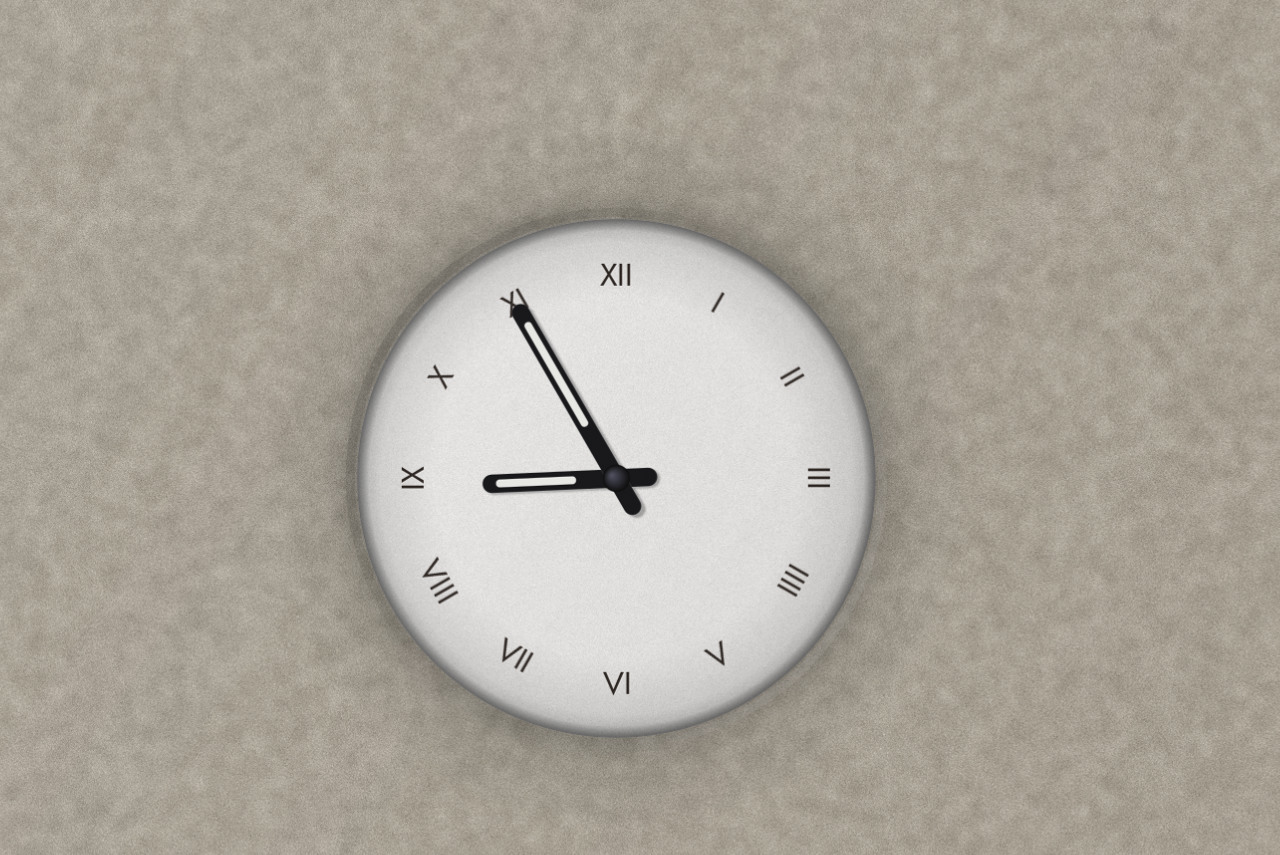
h=8 m=55
